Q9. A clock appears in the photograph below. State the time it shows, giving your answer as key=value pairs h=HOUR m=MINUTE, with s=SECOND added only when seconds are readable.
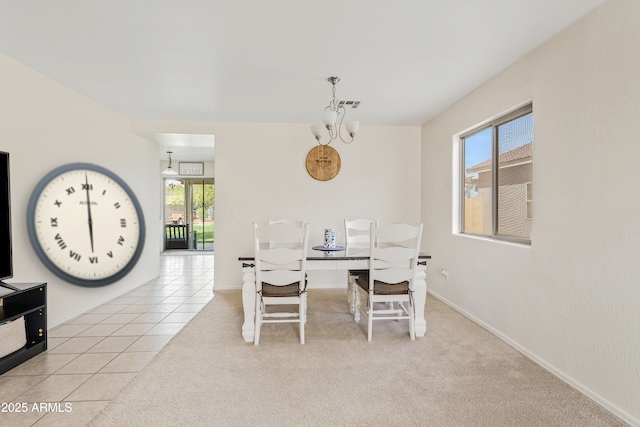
h=6 m=0
